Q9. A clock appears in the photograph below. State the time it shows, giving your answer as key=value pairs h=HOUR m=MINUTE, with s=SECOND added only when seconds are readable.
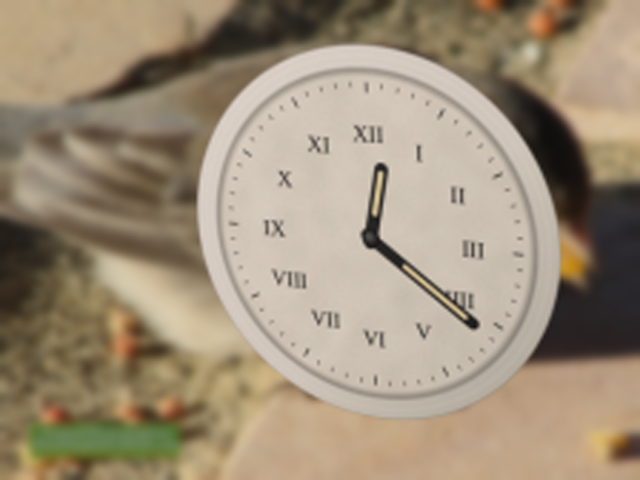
h=12 m=21
